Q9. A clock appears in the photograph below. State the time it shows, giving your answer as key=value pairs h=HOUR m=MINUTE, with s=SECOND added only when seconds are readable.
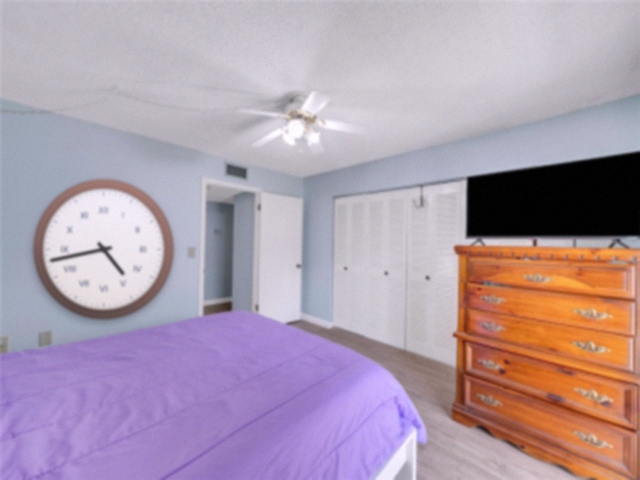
h=4 m=43
